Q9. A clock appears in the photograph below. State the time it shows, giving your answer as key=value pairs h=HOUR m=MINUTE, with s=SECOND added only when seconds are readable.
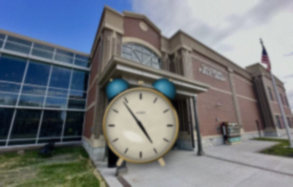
h=4 m=54
